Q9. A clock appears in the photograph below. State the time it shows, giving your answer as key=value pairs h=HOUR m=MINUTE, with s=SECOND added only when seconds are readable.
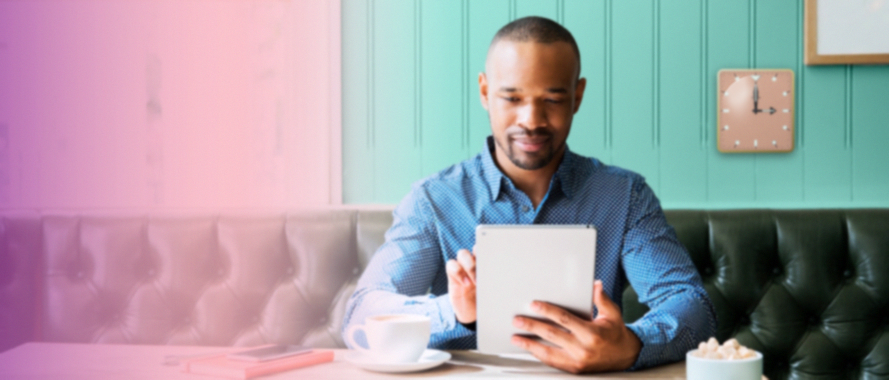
h=3 m=0
